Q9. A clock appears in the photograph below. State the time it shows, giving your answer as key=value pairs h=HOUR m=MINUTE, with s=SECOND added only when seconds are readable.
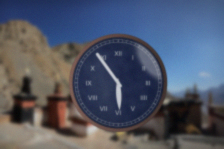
h=5 m=54
